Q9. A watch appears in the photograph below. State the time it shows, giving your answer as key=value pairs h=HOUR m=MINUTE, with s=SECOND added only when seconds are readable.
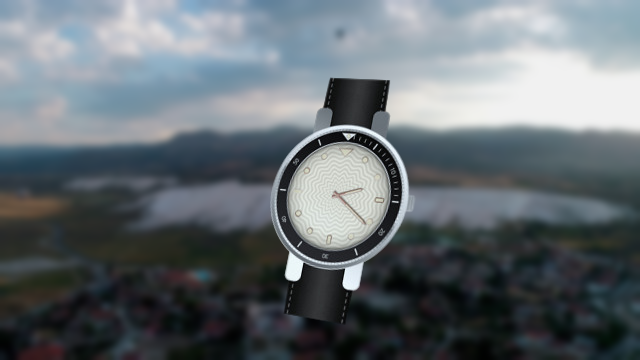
h=2 m=21
